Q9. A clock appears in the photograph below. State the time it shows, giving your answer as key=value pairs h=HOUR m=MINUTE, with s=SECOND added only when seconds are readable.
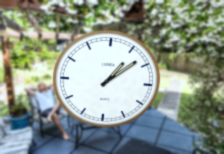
h=1 m=8
